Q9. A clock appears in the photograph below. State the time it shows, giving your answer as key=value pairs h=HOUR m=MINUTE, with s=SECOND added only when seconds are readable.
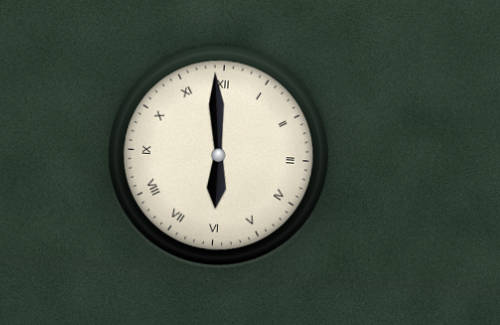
h=5 m=59
